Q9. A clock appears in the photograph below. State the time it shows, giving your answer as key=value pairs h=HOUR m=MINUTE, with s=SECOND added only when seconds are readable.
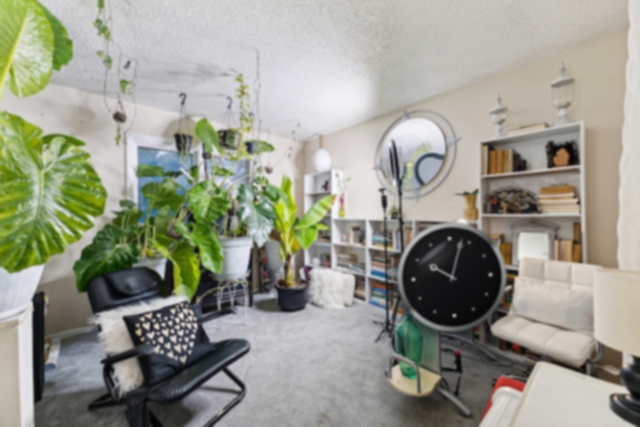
h=10 m=3
